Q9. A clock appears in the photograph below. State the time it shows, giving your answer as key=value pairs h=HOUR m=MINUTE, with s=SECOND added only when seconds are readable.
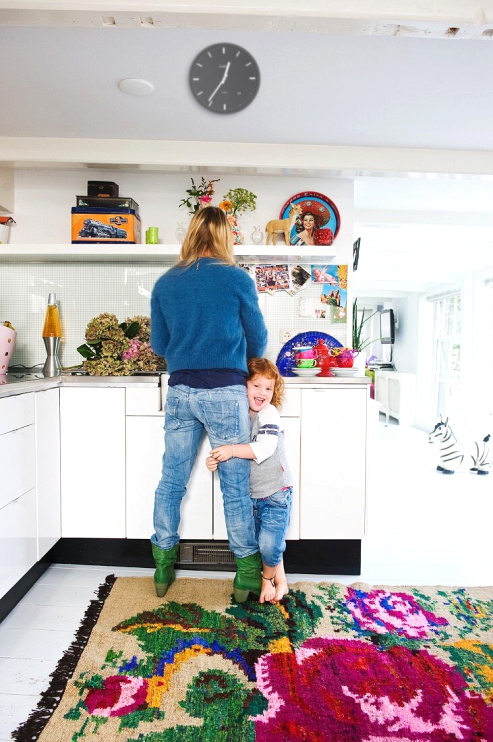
h=12 m=36
